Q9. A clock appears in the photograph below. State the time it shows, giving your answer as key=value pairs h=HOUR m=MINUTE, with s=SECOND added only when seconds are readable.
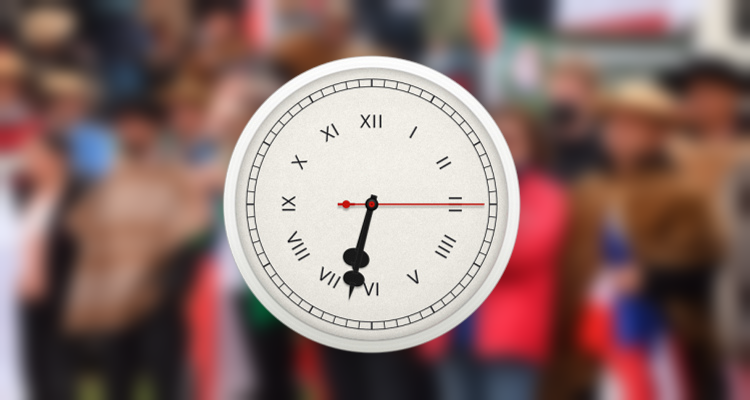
h=6 m=32 s=15
